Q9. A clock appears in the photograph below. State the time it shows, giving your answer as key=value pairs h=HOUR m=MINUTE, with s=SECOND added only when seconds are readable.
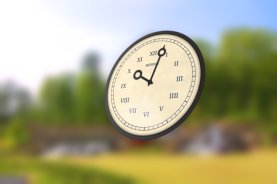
h=10 m=3
